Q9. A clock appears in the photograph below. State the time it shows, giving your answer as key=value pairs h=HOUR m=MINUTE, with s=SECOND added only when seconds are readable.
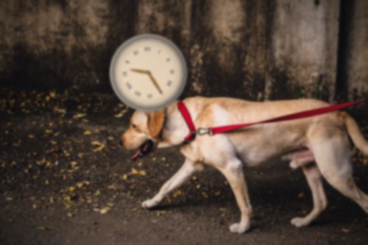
h=9 m=25
